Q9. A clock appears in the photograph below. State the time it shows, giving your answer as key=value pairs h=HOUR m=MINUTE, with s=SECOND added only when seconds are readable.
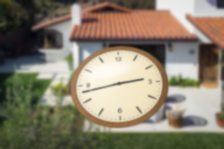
h=2 m=43
